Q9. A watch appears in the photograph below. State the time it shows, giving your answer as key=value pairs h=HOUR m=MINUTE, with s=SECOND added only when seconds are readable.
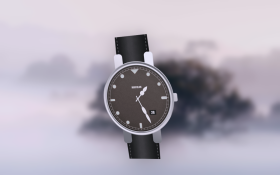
h=1 m=26
